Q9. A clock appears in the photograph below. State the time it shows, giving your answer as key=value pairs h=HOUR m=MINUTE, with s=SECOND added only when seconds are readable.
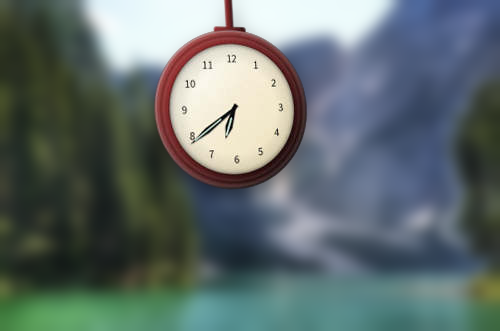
h=6 m=39
